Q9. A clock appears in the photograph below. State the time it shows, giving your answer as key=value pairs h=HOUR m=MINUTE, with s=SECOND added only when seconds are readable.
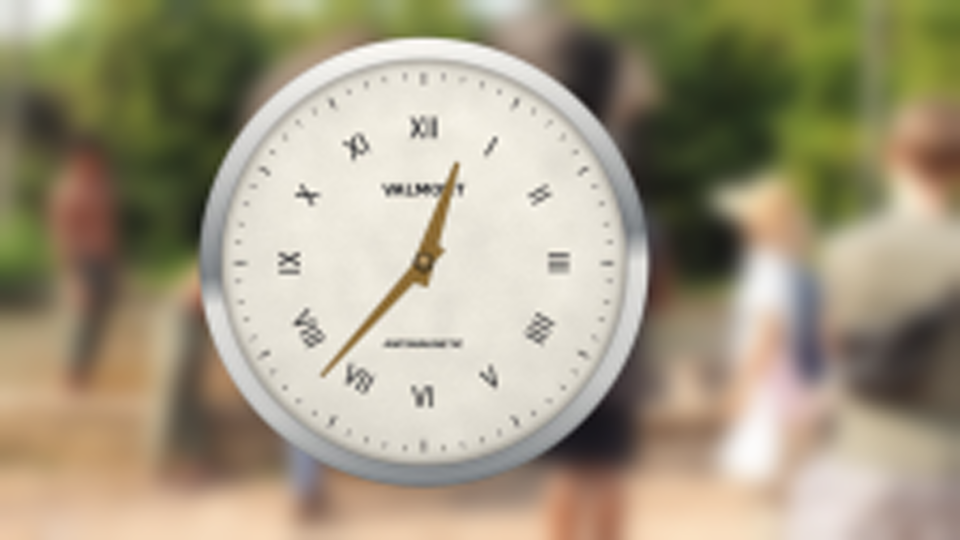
h=12 m=37
